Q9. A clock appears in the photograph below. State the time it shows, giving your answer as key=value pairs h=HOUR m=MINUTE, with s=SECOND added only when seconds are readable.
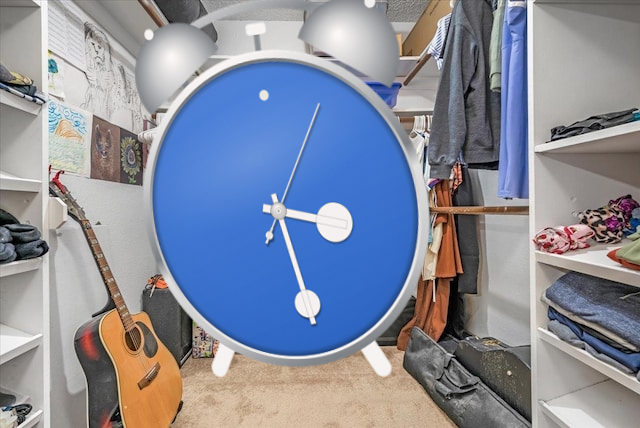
h=3 m=28 s=5
